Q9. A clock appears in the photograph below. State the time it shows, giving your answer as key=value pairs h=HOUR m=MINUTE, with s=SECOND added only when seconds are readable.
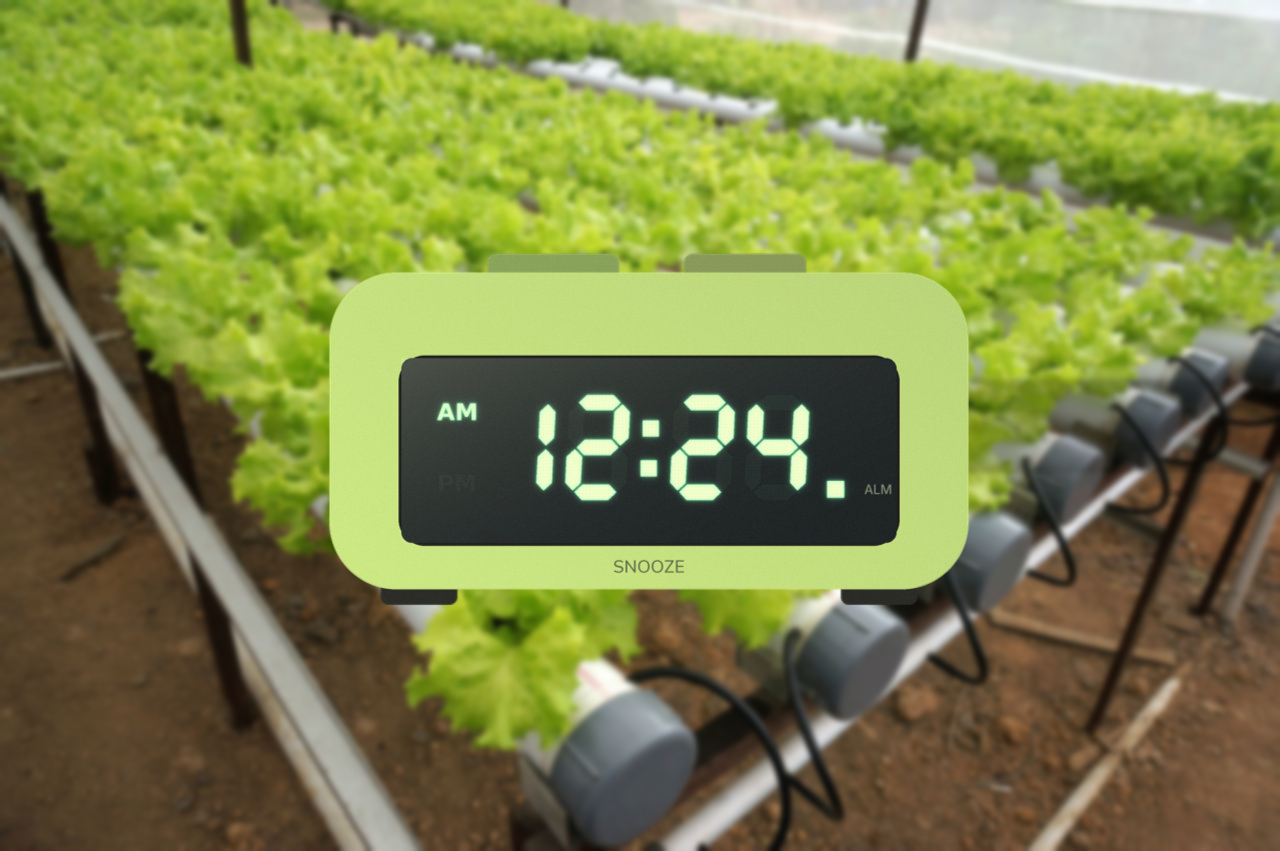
h=12 m=24
